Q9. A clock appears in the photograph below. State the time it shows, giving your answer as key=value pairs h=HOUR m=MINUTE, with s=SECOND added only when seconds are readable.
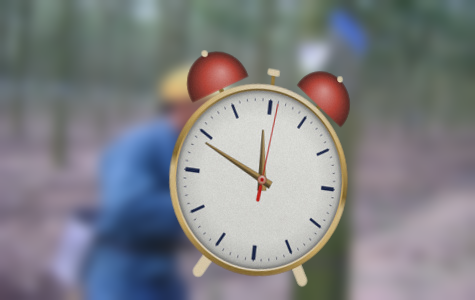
h=11 m=49 s=1
